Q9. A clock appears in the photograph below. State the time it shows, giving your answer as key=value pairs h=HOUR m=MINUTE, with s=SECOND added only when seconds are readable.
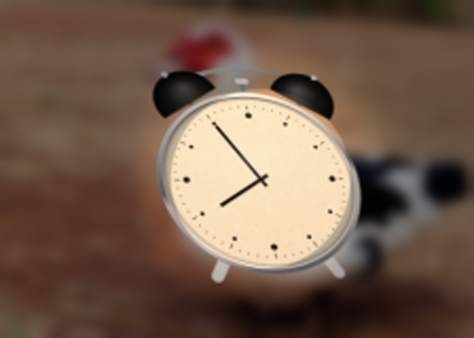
h=7 m=55
